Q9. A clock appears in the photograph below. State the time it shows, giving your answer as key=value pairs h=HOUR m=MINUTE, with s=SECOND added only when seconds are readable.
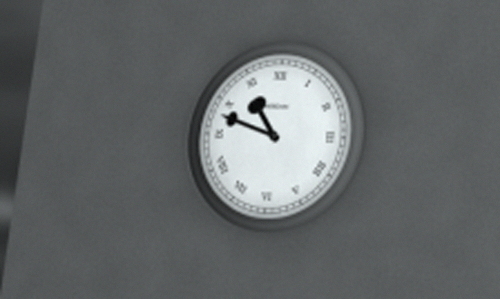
h=10 m=48
